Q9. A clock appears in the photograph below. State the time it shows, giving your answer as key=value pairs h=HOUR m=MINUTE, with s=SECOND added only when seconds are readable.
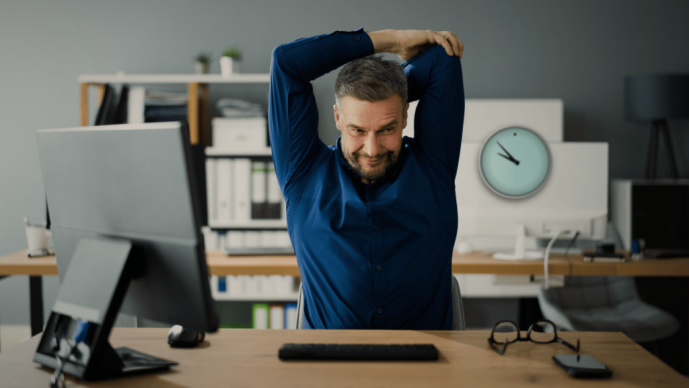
h=9 m=53
